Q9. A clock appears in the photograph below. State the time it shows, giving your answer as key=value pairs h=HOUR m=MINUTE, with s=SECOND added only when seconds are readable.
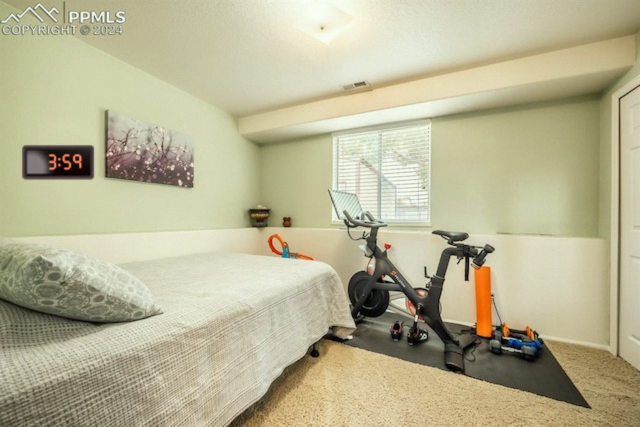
h=3 m=59
